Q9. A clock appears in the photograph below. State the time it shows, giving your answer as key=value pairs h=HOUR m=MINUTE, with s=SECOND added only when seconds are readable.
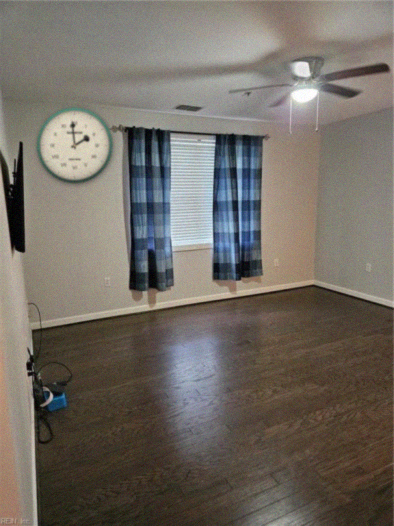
h=1 m=59
